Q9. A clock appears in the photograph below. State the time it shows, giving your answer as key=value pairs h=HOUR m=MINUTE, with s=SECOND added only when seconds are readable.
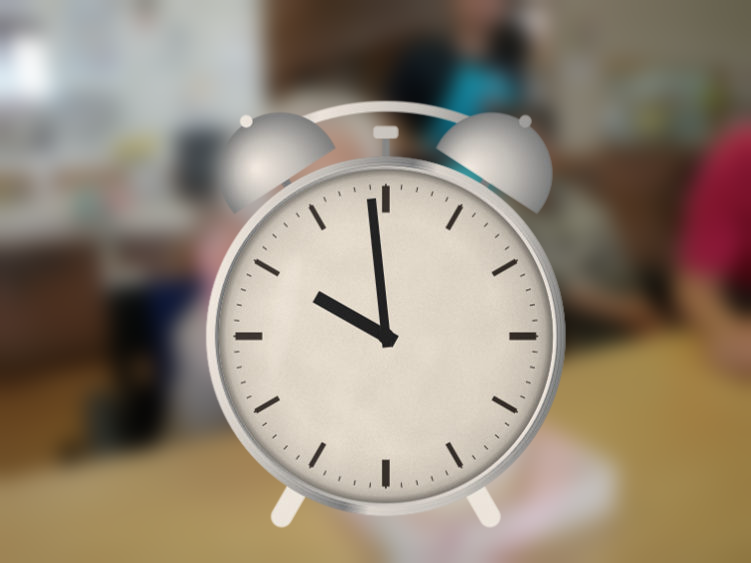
h=9 m=59
